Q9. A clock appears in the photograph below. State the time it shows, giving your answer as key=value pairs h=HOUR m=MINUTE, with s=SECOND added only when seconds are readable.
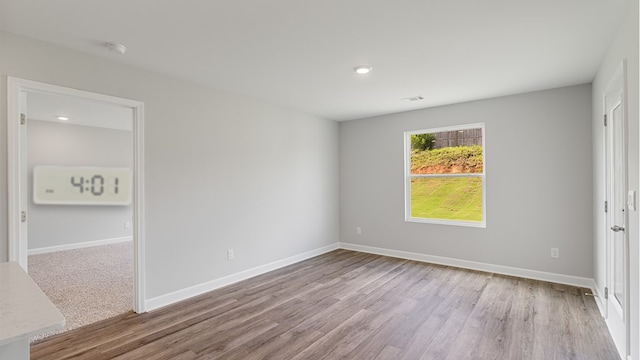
h=4 m=1
